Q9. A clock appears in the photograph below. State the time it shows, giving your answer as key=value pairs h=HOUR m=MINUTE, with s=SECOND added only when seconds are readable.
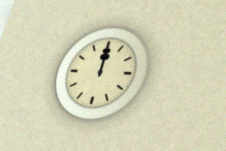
h=12 m=0
